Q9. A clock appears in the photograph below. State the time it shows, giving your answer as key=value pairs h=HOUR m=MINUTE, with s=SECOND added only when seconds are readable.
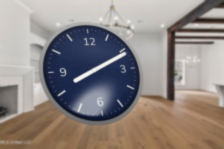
h=8 m=11
